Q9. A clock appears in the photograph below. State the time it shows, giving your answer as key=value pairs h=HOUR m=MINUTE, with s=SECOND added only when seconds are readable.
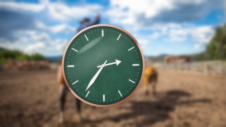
h=2 m=36
